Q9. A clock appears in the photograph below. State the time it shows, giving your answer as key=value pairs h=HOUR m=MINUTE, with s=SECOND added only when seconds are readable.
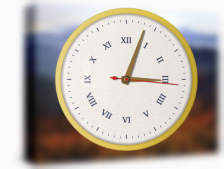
h=3 m=3 s=16
